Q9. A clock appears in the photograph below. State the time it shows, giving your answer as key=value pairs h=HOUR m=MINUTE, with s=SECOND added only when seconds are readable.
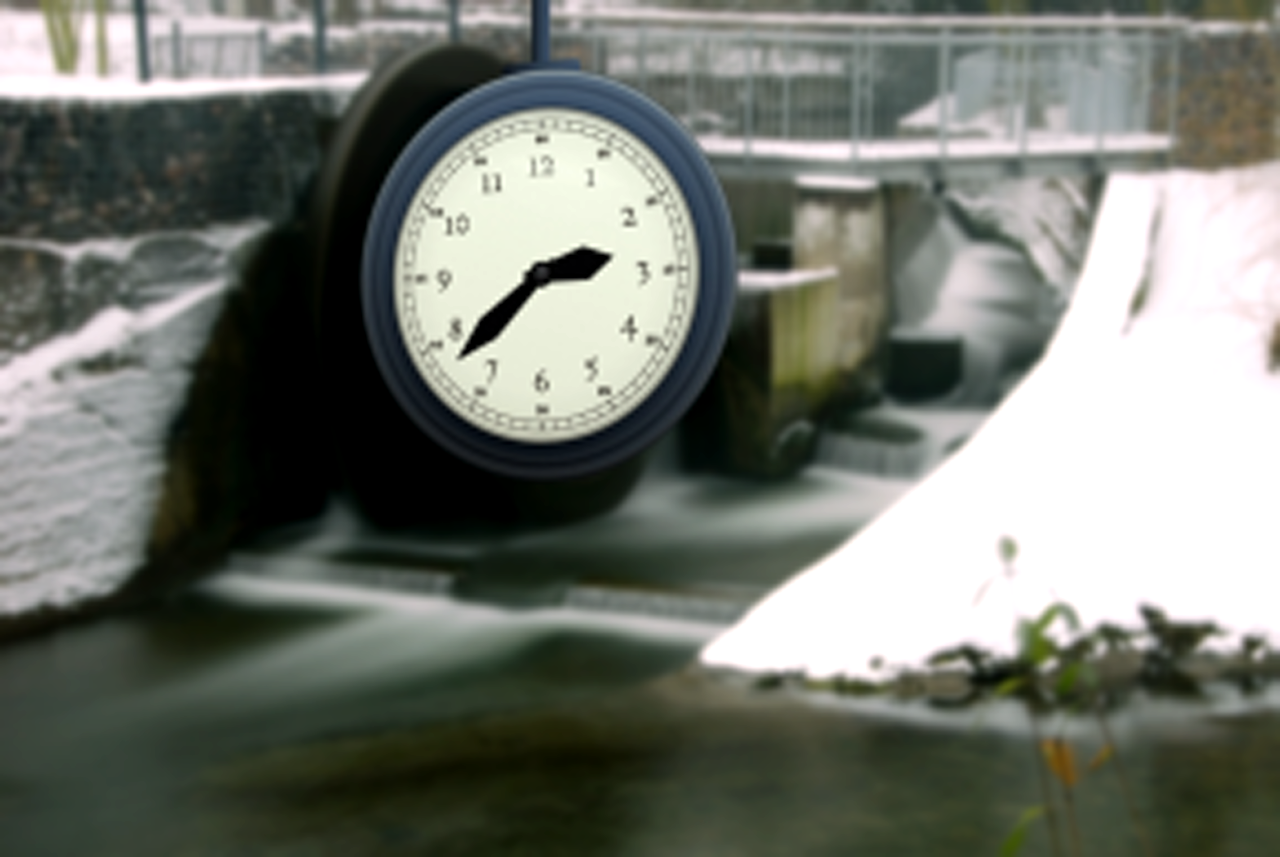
h=2 m=38
